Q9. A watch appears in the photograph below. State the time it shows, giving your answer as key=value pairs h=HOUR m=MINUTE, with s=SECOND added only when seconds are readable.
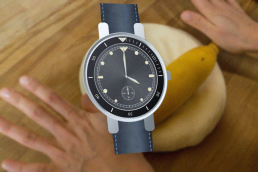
h=4 m=0
